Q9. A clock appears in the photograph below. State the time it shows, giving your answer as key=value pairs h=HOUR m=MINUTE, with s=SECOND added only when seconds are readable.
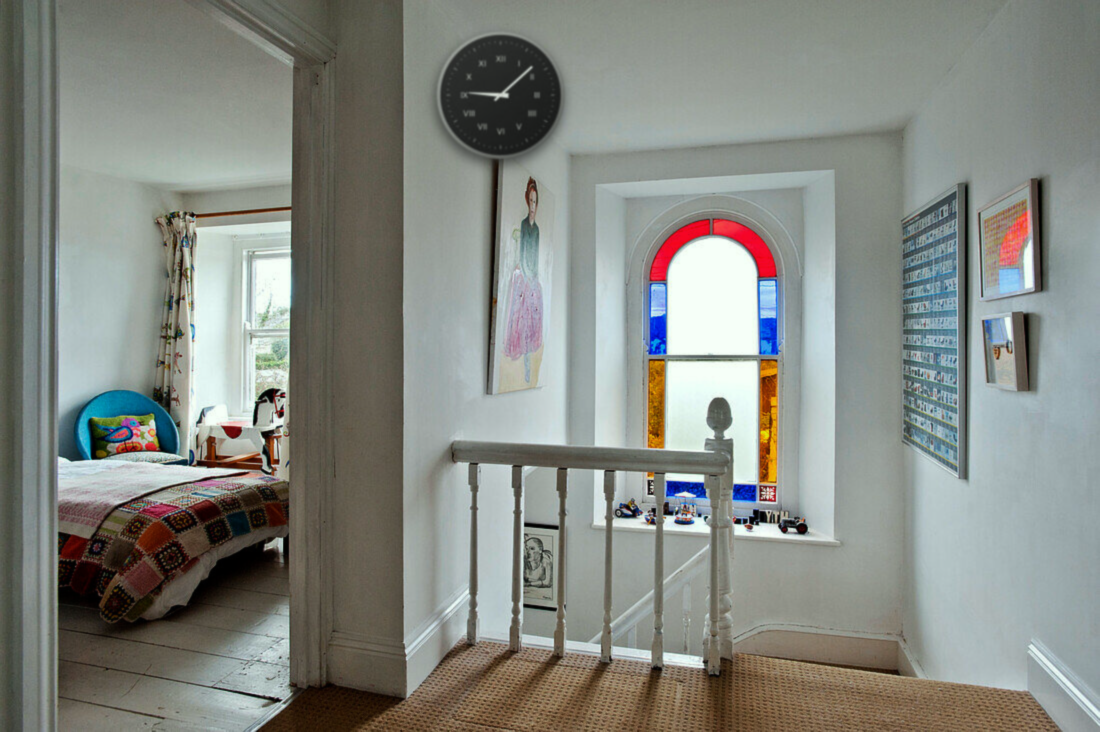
h=9 m=8
